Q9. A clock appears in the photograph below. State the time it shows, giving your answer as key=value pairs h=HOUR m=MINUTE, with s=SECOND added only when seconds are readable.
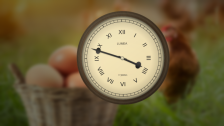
h=3 m=48
